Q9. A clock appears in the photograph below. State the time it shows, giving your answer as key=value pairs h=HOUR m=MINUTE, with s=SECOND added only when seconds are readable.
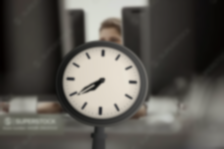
h=7 m=39
